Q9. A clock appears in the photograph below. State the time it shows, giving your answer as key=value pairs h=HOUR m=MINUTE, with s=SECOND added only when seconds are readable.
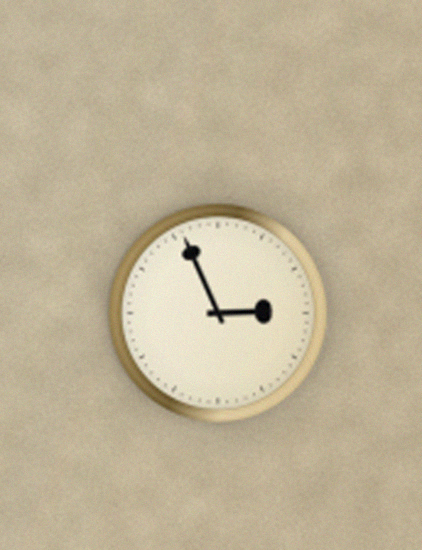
h=2 m=56
